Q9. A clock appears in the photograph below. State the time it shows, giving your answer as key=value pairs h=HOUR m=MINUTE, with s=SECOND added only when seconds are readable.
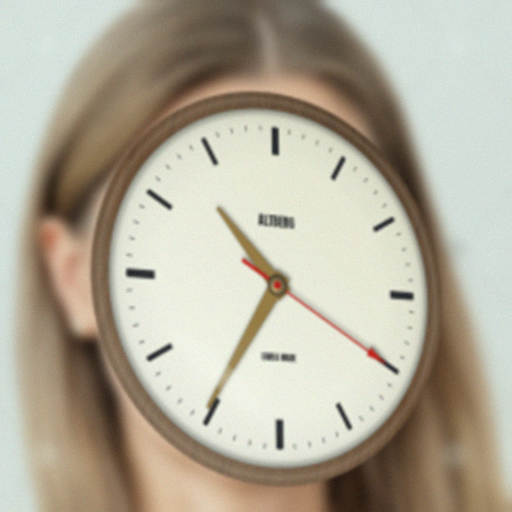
h=10 m=35 s=20
